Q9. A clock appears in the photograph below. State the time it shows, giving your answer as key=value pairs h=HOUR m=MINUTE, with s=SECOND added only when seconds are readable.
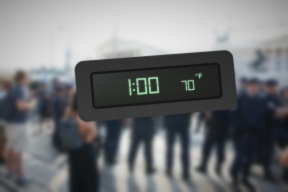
h=1 m=0
